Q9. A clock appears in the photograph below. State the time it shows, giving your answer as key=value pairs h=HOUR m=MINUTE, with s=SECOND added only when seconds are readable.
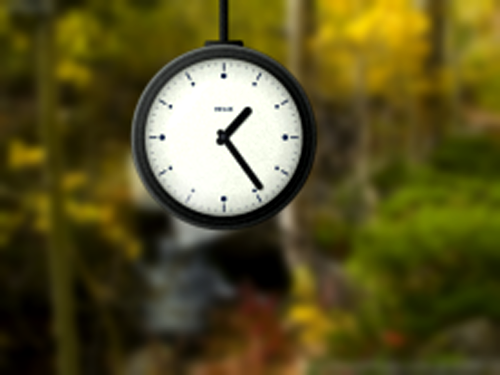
h=1 m=24
